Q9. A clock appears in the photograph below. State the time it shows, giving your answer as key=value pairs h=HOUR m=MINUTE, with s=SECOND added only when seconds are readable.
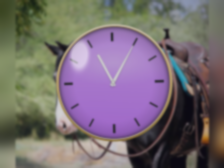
h=11 m=5
